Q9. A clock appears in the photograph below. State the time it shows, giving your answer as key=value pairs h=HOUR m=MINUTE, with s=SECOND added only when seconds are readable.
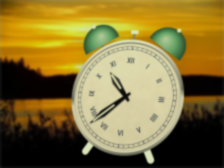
h=10 m=38
